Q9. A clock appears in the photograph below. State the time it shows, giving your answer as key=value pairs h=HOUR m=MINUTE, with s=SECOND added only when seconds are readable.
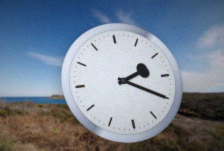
h=2 m=20
